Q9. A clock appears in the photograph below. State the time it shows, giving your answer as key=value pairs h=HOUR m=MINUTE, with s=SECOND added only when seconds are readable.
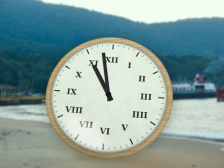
h=10 m=58
